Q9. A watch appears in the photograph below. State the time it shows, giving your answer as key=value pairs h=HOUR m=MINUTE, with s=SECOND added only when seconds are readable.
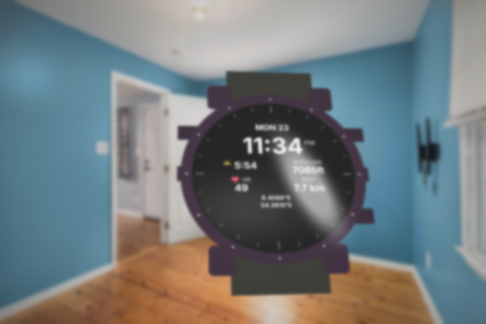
h=11 m=34
